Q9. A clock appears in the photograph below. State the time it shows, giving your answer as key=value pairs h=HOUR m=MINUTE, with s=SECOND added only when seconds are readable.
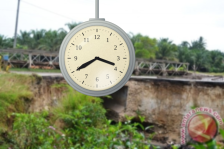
h=3 m=40
